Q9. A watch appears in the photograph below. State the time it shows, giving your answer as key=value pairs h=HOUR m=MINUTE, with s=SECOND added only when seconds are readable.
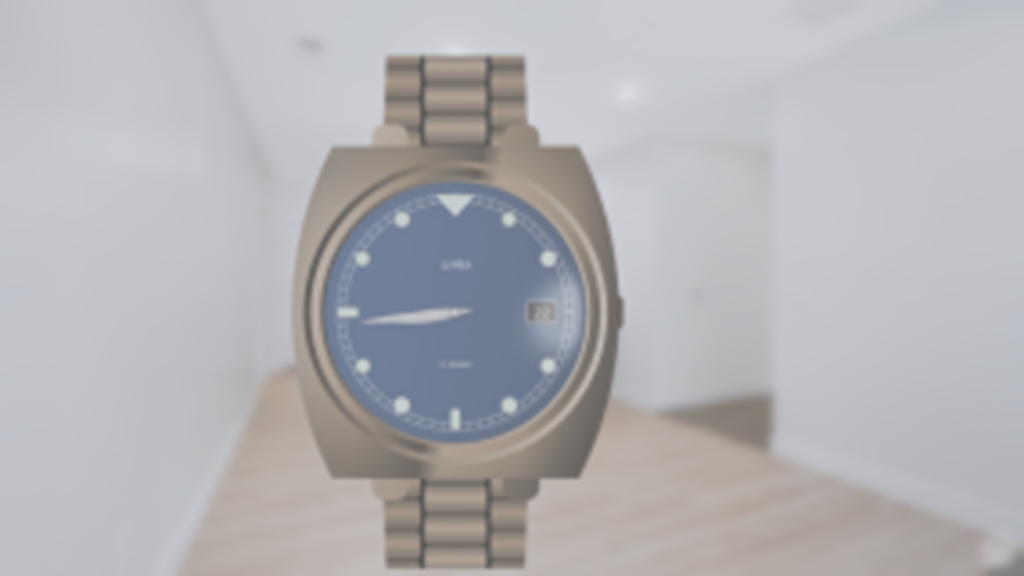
h=8 m=44
